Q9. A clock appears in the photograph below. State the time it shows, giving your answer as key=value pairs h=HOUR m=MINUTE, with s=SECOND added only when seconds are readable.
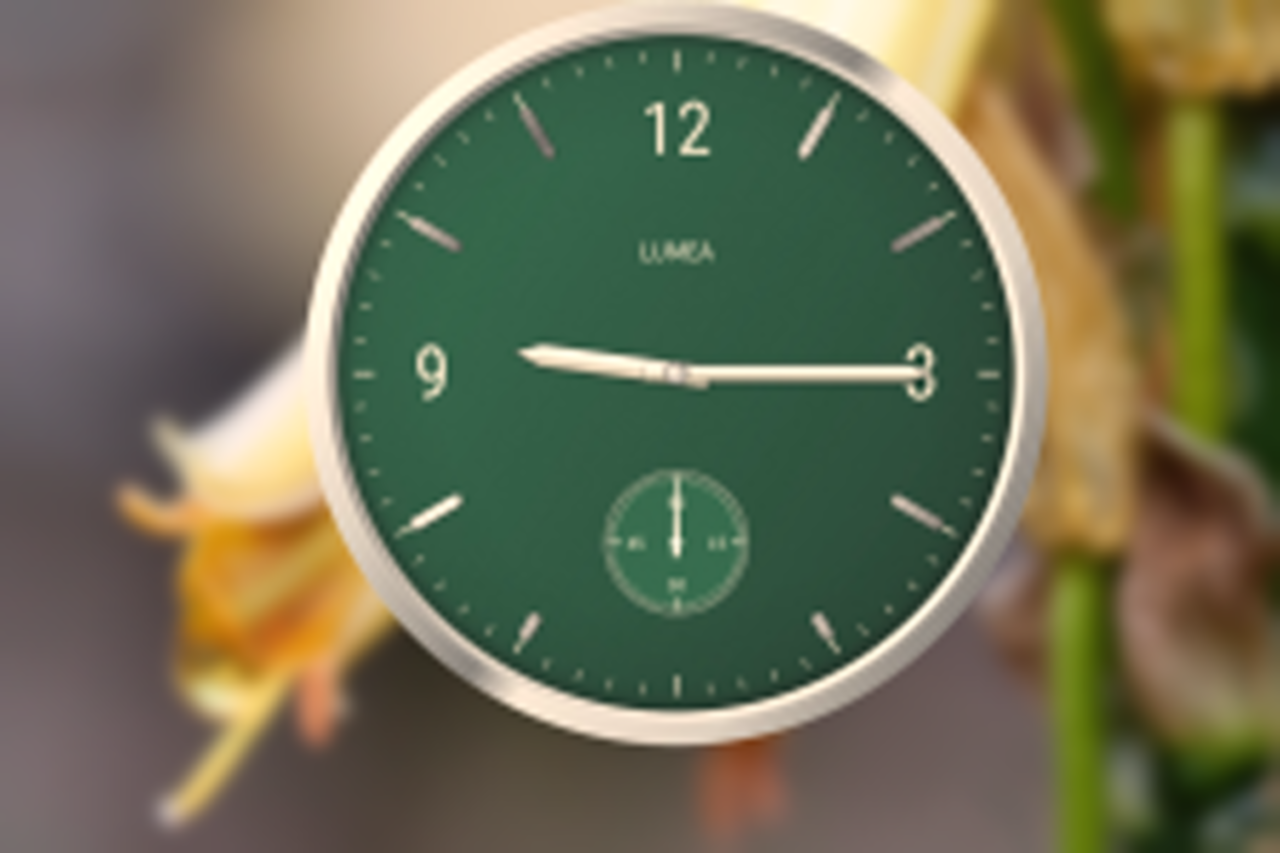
h=9 m=15
